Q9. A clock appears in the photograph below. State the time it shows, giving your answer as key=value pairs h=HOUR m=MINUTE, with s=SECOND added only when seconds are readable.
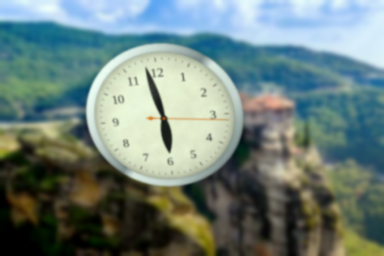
h=5 m=58 s=16
